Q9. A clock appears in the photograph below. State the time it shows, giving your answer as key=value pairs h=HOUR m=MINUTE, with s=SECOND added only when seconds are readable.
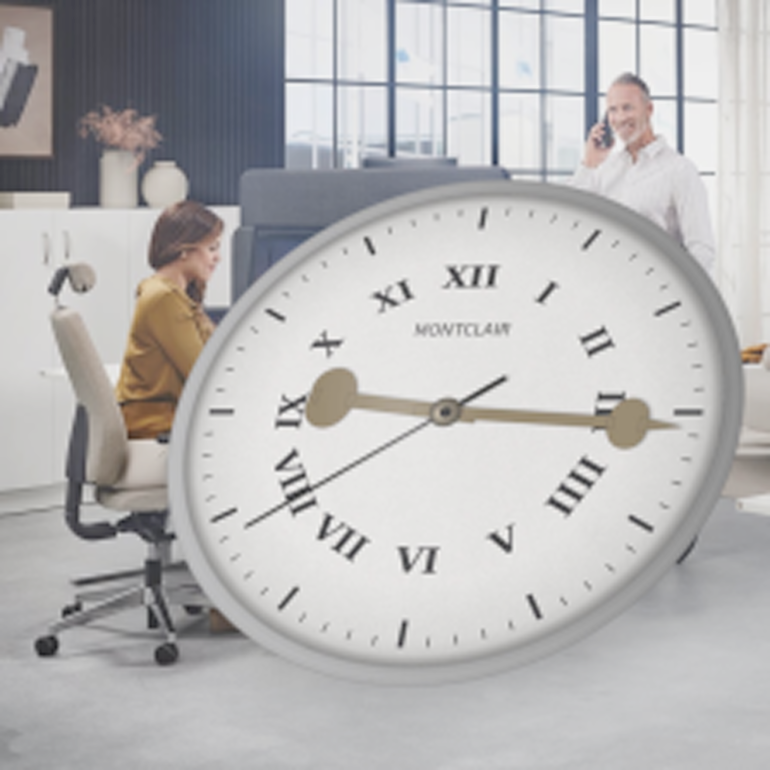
h=9 m=15 s=39
